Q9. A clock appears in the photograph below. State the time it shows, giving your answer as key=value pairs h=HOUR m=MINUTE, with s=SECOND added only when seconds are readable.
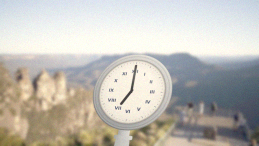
h=7 m=0
